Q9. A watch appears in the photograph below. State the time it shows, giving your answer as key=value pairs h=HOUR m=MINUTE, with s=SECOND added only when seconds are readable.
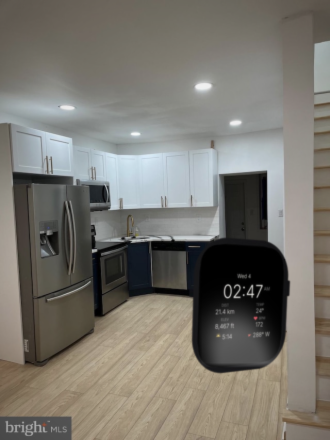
h=2 m=47
